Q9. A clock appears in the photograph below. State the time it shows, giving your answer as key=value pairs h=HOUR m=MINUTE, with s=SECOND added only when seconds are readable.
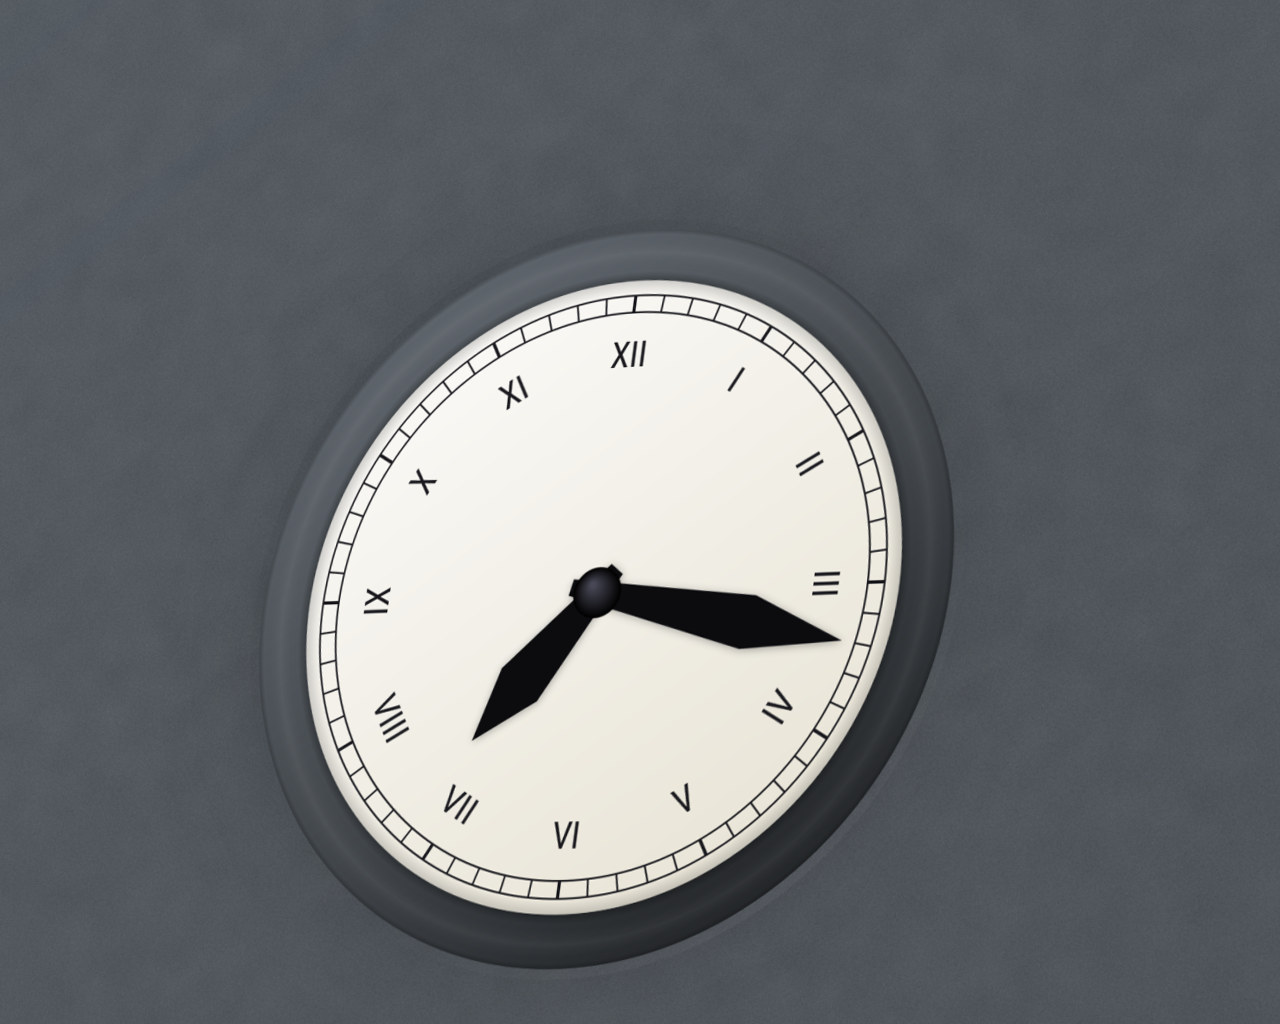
h=7 m=17
